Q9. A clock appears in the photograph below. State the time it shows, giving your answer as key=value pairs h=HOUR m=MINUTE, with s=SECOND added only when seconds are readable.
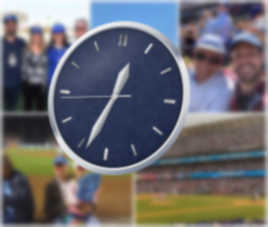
h=12 m=33 s=44
